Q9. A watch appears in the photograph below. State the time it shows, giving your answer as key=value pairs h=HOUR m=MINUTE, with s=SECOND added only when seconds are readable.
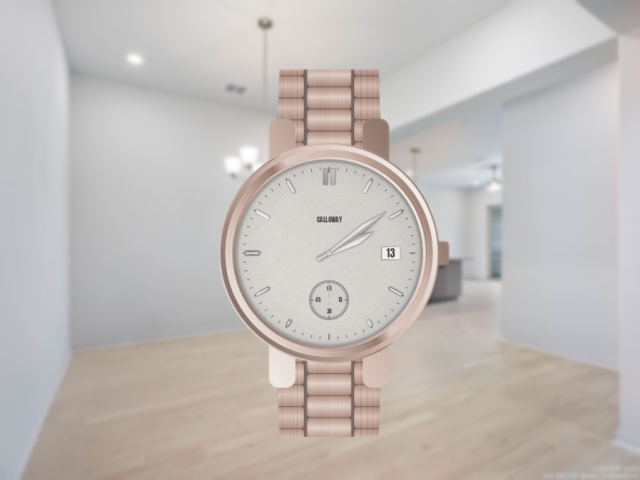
h=2 m=9
